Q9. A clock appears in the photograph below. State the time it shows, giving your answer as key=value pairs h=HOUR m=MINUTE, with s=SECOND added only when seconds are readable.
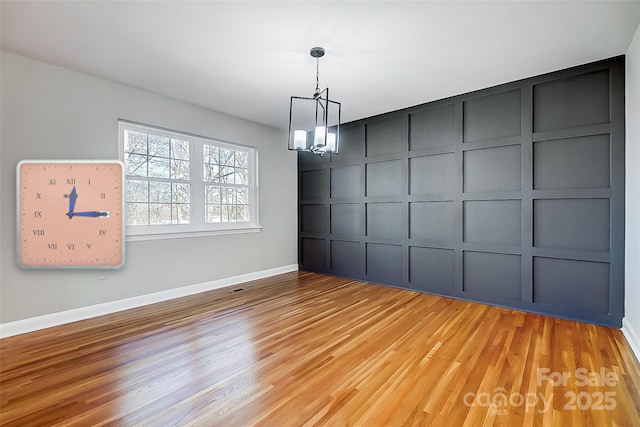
h=12 m=15
